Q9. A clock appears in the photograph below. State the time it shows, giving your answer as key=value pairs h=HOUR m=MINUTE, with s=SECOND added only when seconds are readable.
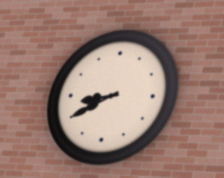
h=8 m=40
